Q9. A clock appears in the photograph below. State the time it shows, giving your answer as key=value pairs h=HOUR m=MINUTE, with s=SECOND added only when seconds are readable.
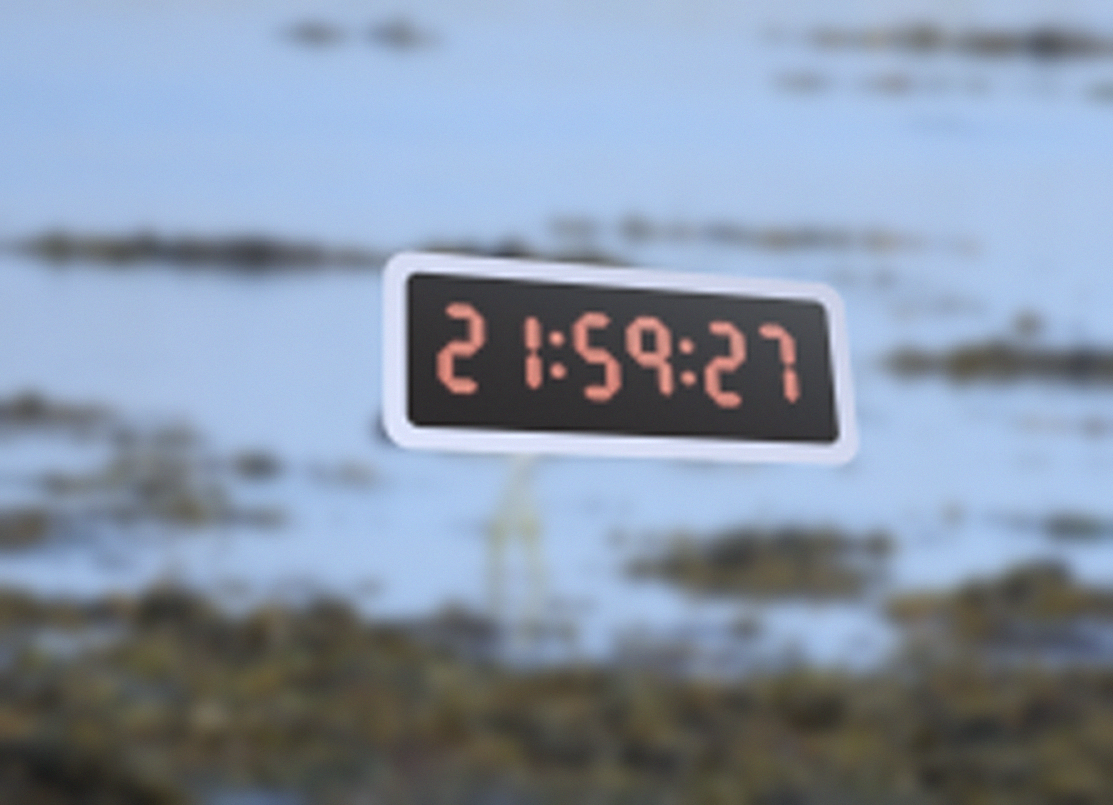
h=21 m=59 s=27
